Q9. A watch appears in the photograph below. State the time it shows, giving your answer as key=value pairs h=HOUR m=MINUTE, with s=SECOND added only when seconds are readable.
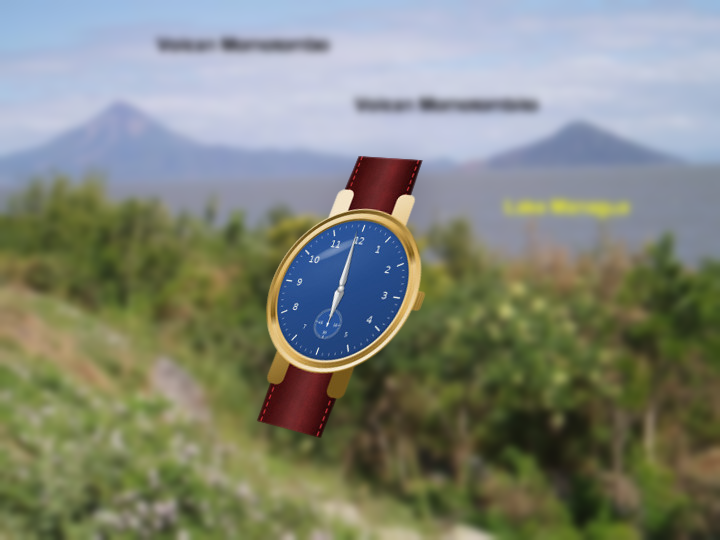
h=5 m=59
